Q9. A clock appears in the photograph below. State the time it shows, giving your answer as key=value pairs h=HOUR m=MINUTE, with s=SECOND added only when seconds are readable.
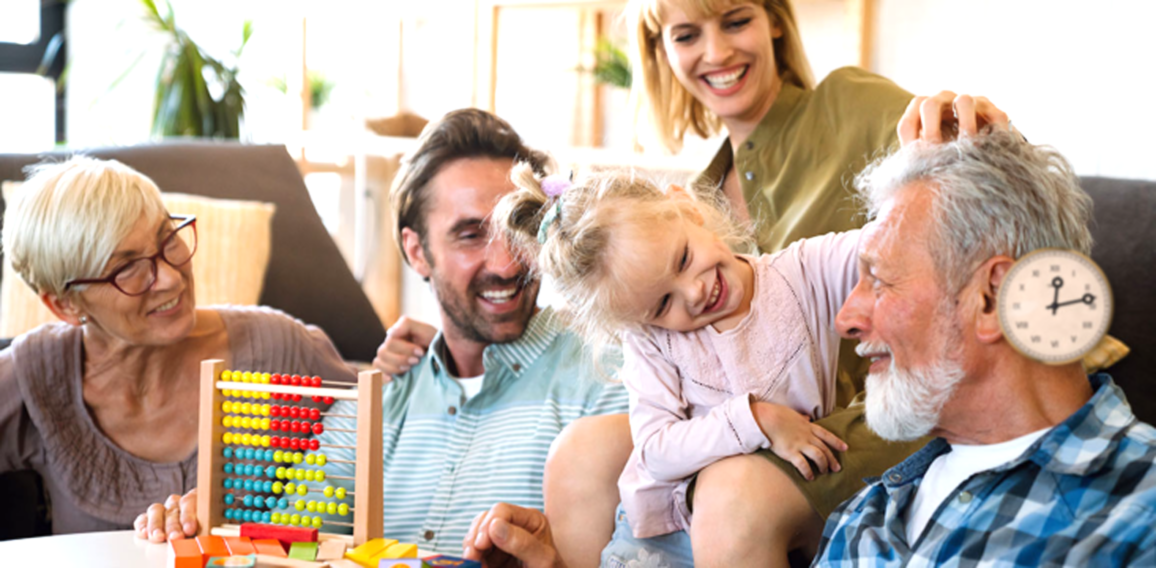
h=12 m=13
